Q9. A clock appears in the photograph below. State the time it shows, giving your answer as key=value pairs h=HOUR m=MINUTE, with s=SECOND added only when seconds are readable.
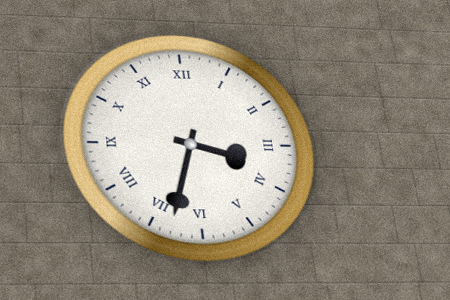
h=3 m=33
